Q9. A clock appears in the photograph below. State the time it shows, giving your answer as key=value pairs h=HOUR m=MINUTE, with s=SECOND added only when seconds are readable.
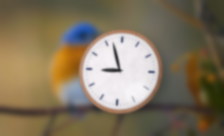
h=8 m=57
